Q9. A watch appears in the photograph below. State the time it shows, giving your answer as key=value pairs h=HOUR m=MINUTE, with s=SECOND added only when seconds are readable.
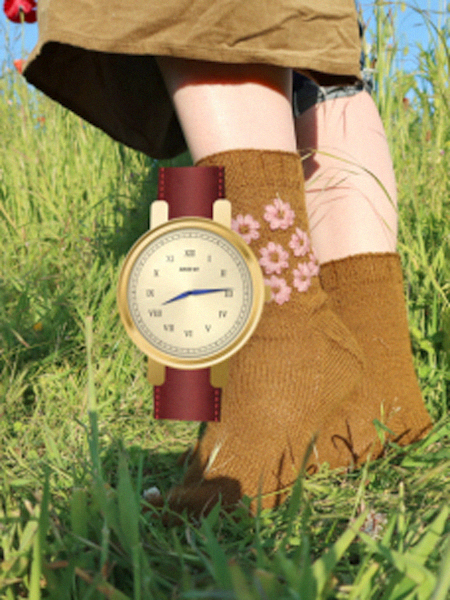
h=8 m=14
